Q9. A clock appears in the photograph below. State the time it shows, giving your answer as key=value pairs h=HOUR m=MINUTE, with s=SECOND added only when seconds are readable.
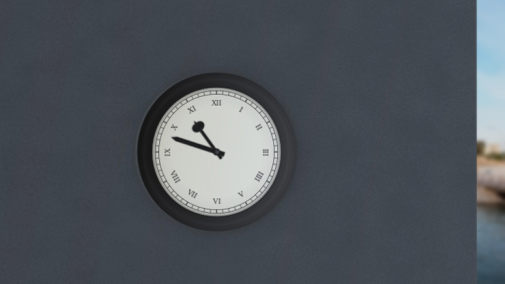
h=10 m=48
